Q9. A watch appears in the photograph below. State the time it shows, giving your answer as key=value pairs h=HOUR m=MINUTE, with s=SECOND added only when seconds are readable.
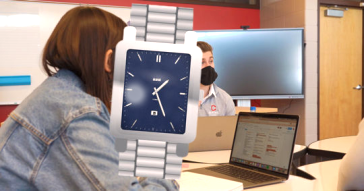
h=1 m=26
